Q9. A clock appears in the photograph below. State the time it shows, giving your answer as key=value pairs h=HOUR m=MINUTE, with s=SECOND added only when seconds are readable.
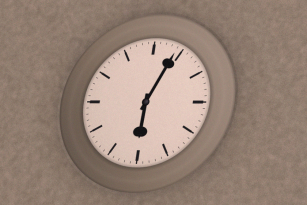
h=6 m=4
